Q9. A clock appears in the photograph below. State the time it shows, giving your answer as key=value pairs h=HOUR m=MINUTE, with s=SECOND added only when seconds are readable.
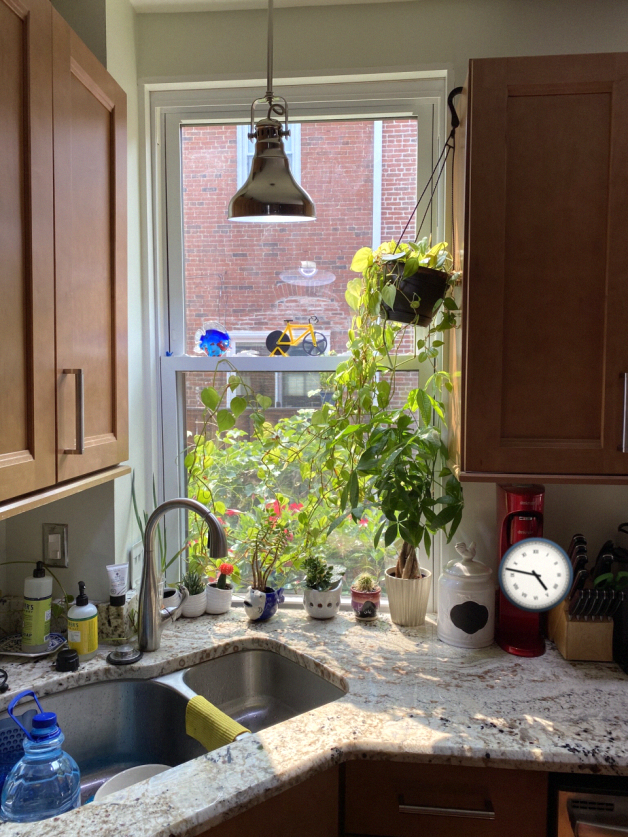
h=4 m=47
